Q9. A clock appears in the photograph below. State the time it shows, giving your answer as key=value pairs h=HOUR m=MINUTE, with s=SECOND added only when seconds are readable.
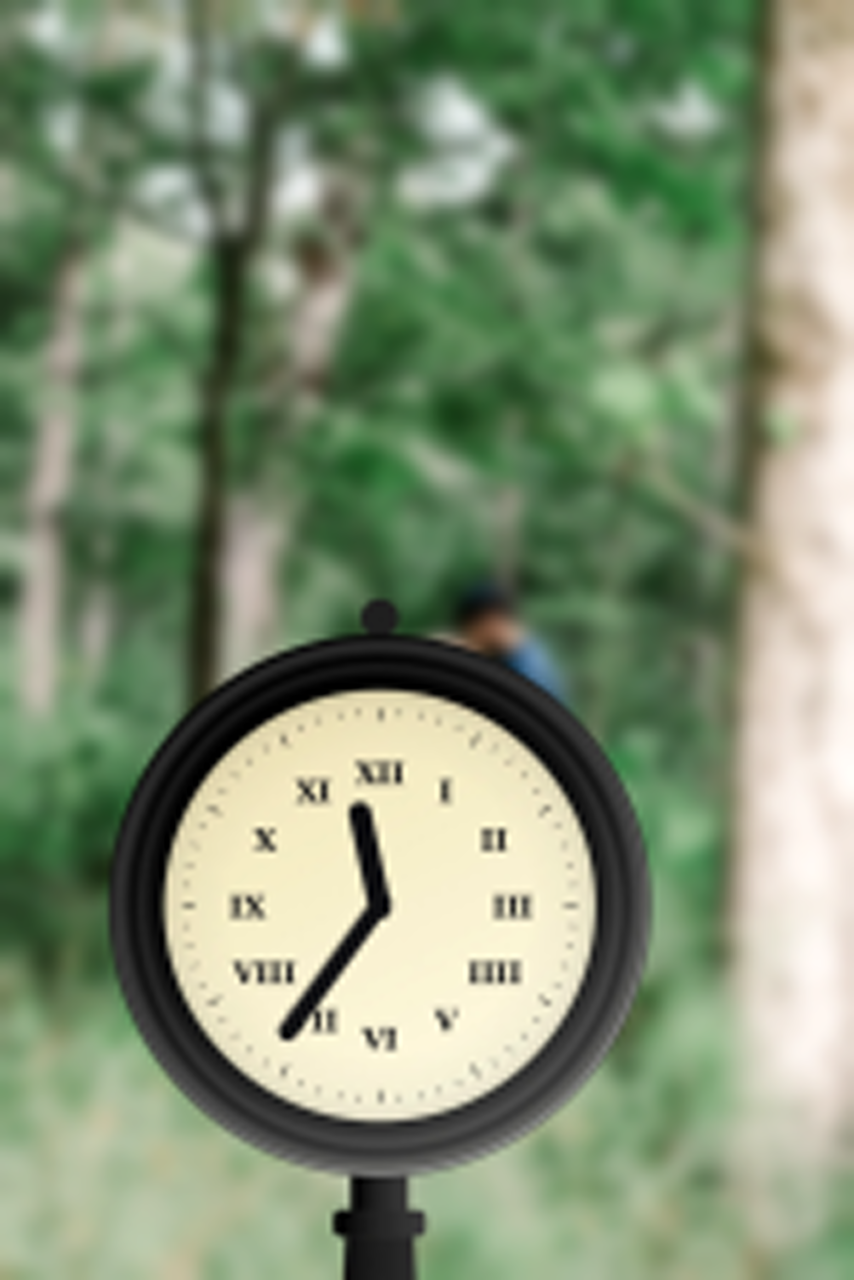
h=11 m=36
